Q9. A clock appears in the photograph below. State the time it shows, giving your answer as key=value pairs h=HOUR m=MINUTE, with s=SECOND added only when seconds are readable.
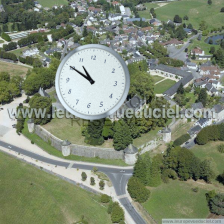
h=10 m=50
